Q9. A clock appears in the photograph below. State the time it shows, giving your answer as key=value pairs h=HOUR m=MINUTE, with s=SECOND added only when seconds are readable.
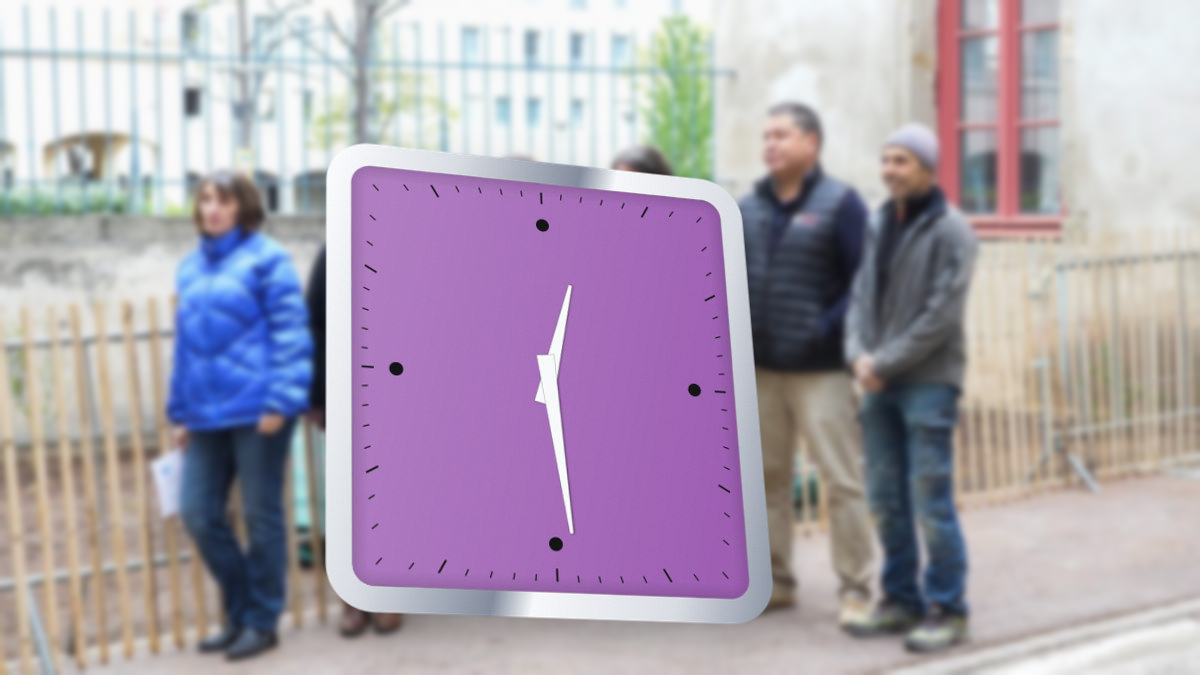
h=12 m=29
